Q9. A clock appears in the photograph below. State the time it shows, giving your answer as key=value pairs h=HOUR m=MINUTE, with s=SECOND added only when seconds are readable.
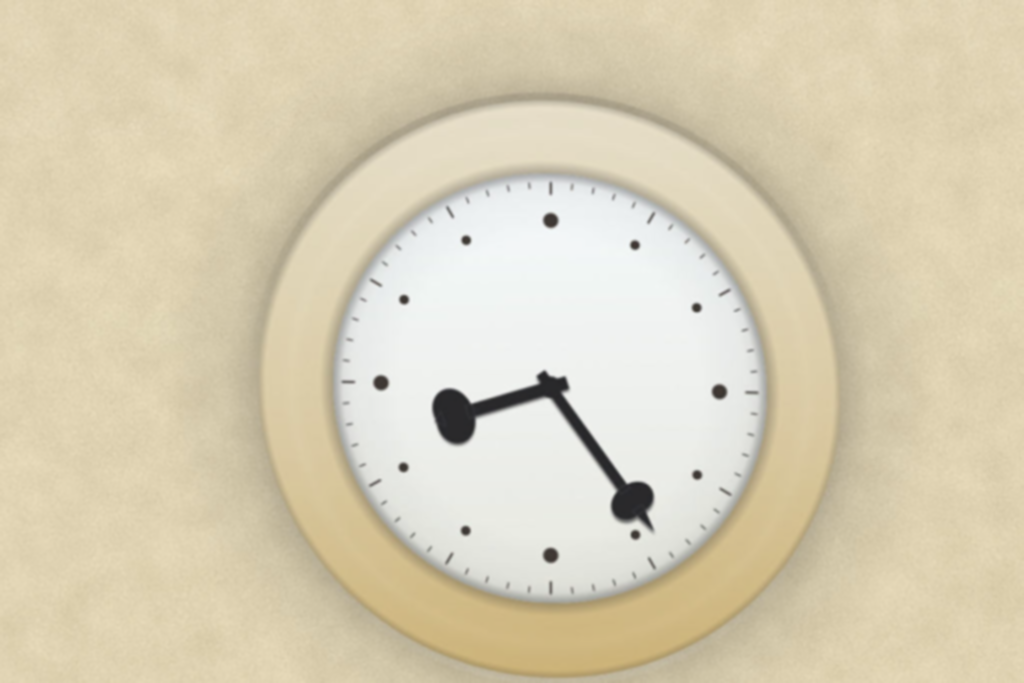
h=8 m=24
